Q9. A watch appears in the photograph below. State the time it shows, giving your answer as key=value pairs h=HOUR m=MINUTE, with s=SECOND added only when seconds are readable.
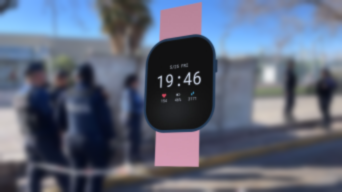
h=19 m=46
